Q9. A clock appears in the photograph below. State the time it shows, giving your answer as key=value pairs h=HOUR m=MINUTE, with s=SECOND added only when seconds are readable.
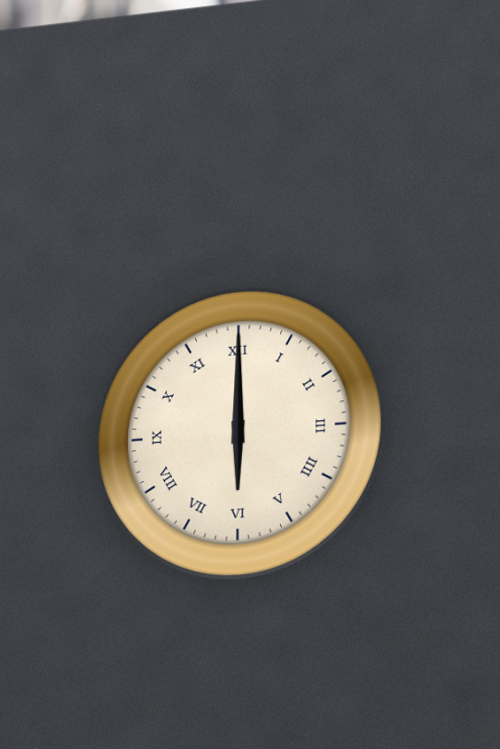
h=6 m=0
